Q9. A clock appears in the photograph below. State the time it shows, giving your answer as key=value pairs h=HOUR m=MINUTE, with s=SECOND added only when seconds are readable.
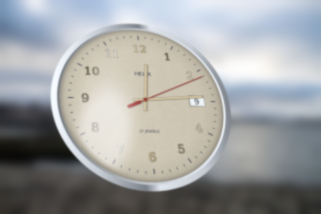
h=12 m=14 s=11
